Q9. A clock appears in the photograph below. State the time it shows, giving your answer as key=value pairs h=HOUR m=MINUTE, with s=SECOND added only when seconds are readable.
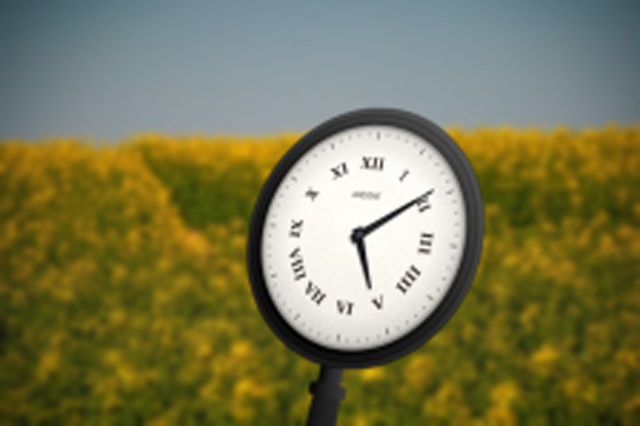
h=5 m=9
